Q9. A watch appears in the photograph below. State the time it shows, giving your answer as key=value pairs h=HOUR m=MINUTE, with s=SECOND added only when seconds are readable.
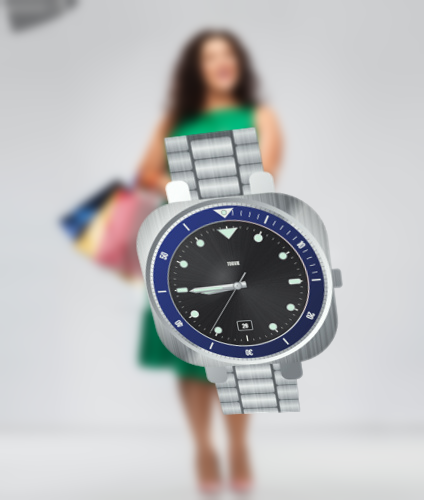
h=8 m=44 s=36
